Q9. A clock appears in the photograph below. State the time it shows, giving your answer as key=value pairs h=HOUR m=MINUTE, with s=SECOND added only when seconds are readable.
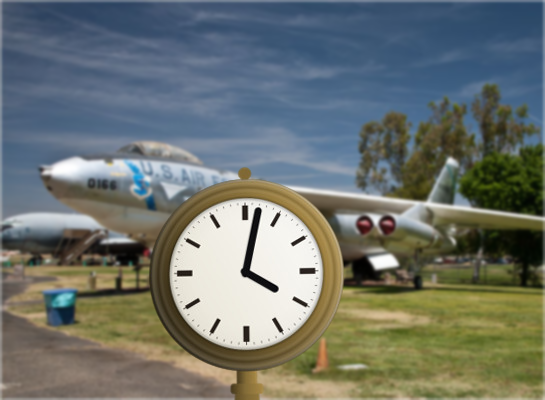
h=4 m=2
